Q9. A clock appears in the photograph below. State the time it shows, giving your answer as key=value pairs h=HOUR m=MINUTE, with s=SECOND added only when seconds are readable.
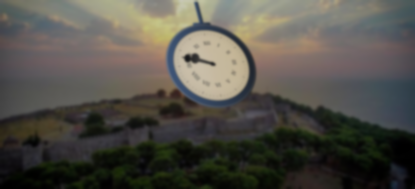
h=9 m=48
